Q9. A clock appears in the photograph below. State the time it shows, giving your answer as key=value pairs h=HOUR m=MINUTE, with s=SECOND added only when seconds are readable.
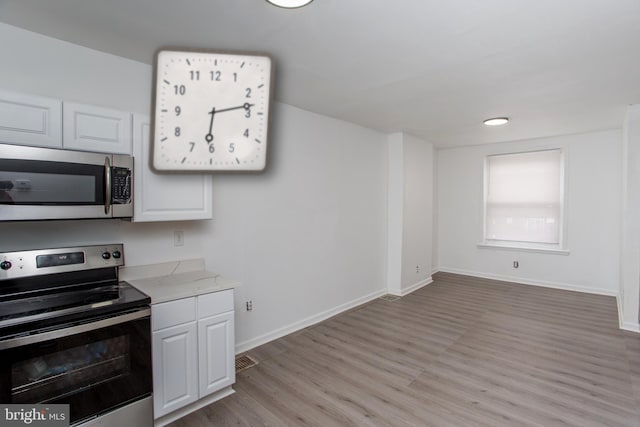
h=6 m=13
